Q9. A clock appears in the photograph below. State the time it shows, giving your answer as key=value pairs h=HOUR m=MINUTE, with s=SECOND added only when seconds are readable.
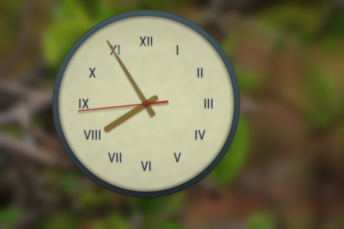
h=7 m=54 s=44
